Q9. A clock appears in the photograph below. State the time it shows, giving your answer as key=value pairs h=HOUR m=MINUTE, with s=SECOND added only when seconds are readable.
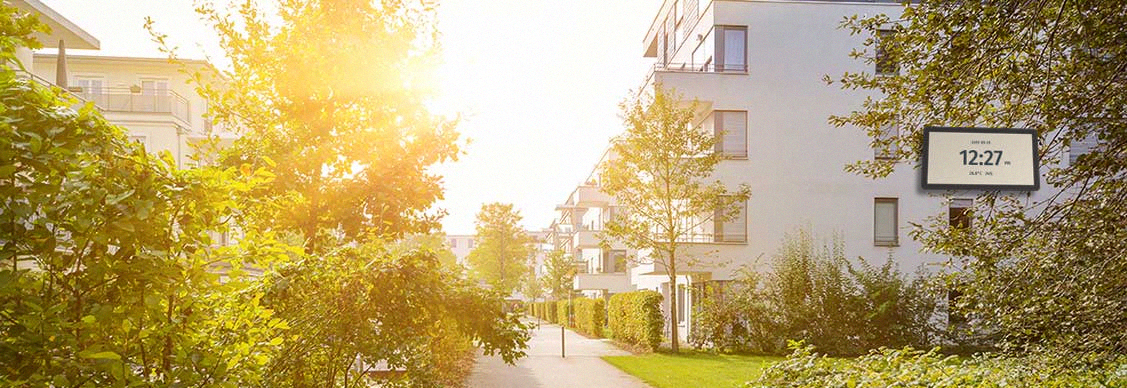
h=12 m=27
